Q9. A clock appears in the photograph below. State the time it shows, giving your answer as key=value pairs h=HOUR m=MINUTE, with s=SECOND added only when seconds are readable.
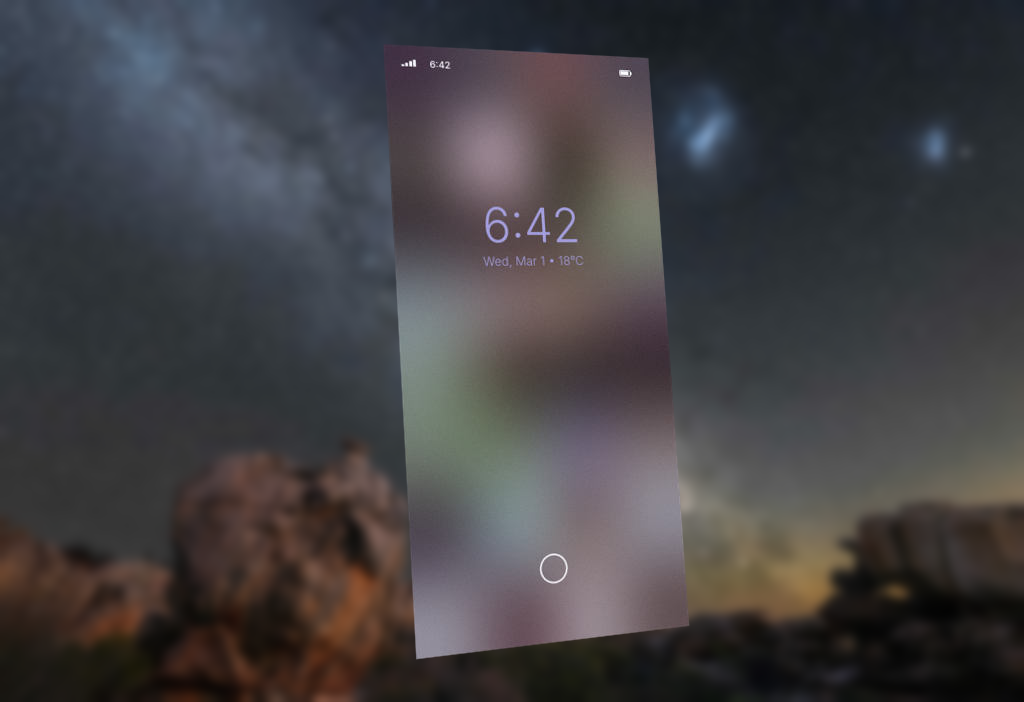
h=6 m=42
